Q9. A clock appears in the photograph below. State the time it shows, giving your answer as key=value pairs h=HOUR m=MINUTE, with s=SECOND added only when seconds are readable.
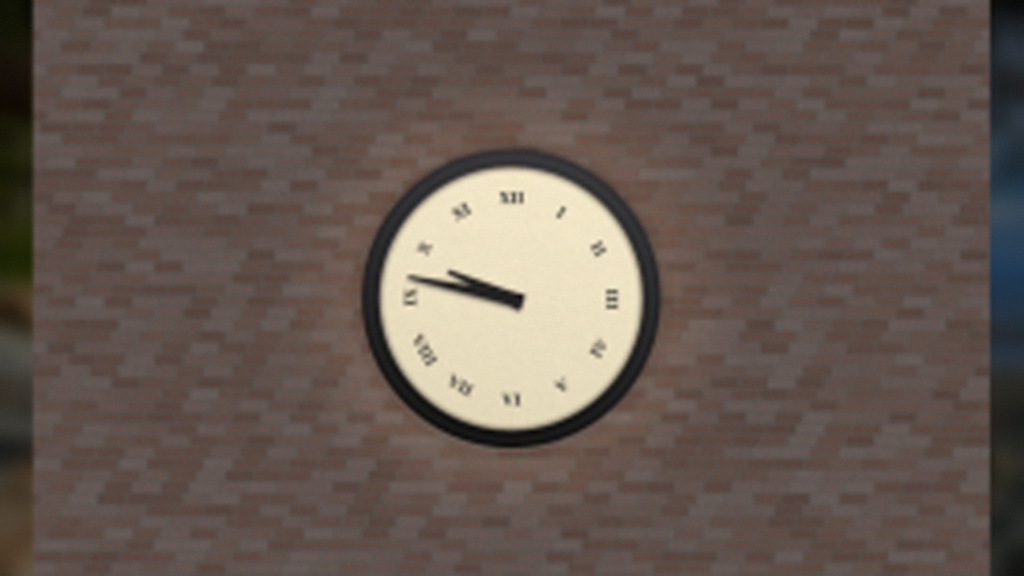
h=9 m=47
